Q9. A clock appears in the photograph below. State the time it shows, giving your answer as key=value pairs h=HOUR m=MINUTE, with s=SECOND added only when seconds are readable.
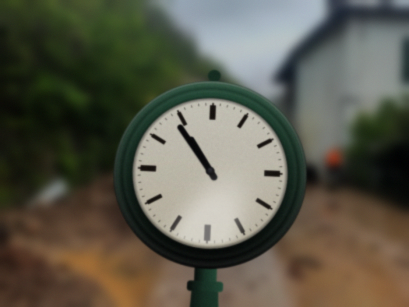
h=10 m=54
